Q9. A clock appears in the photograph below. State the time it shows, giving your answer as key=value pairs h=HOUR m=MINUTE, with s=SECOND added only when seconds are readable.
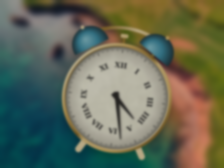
h=4 m=28
